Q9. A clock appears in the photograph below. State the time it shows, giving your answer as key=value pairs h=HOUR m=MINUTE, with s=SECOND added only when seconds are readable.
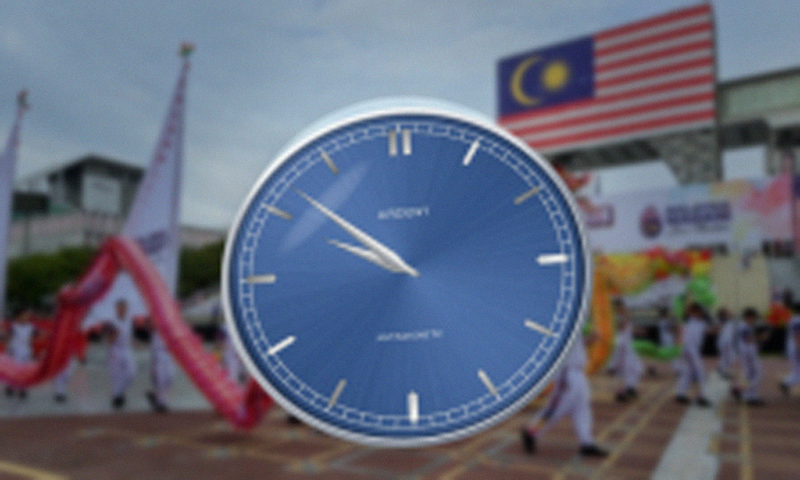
h=9 m=52
